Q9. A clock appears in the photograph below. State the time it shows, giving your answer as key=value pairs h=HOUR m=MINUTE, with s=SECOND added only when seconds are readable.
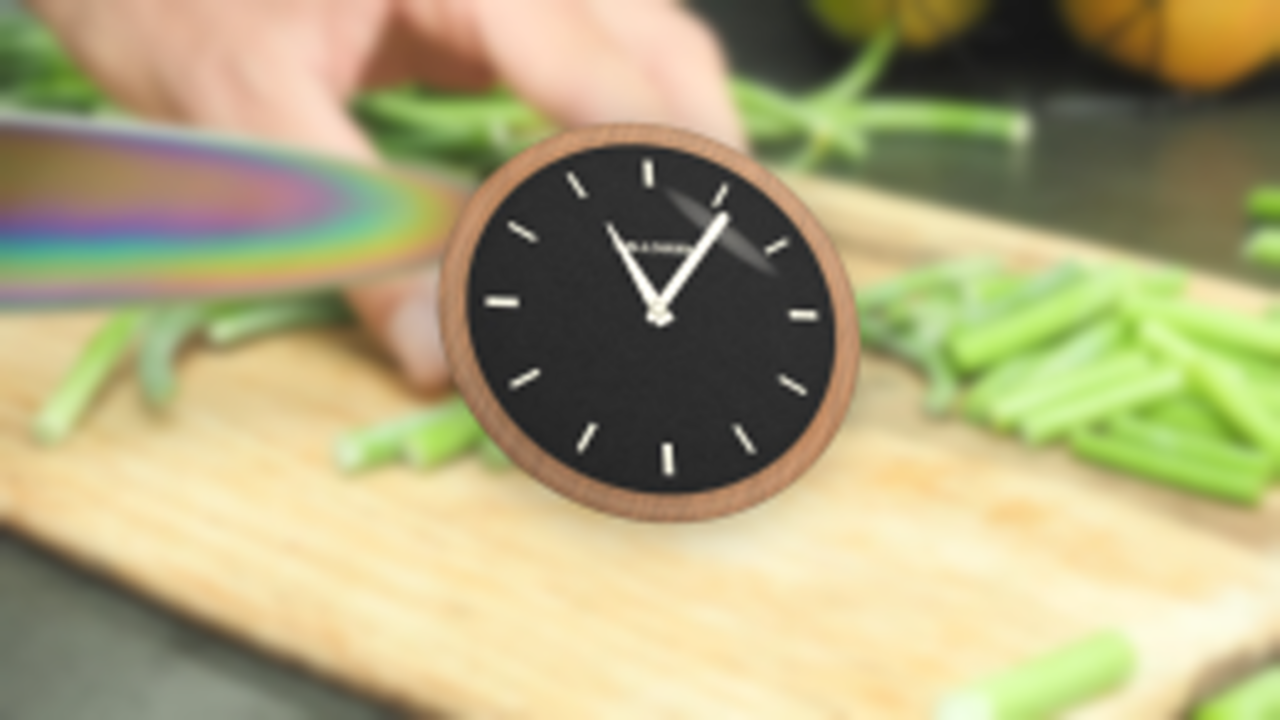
h=11 m=6
